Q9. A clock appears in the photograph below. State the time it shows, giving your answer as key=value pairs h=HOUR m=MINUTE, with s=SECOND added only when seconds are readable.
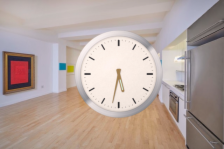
h=5 m=32
